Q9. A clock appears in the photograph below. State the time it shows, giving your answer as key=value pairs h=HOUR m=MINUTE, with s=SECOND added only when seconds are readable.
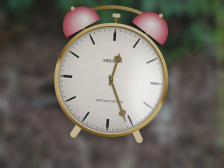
h=12 m=26
